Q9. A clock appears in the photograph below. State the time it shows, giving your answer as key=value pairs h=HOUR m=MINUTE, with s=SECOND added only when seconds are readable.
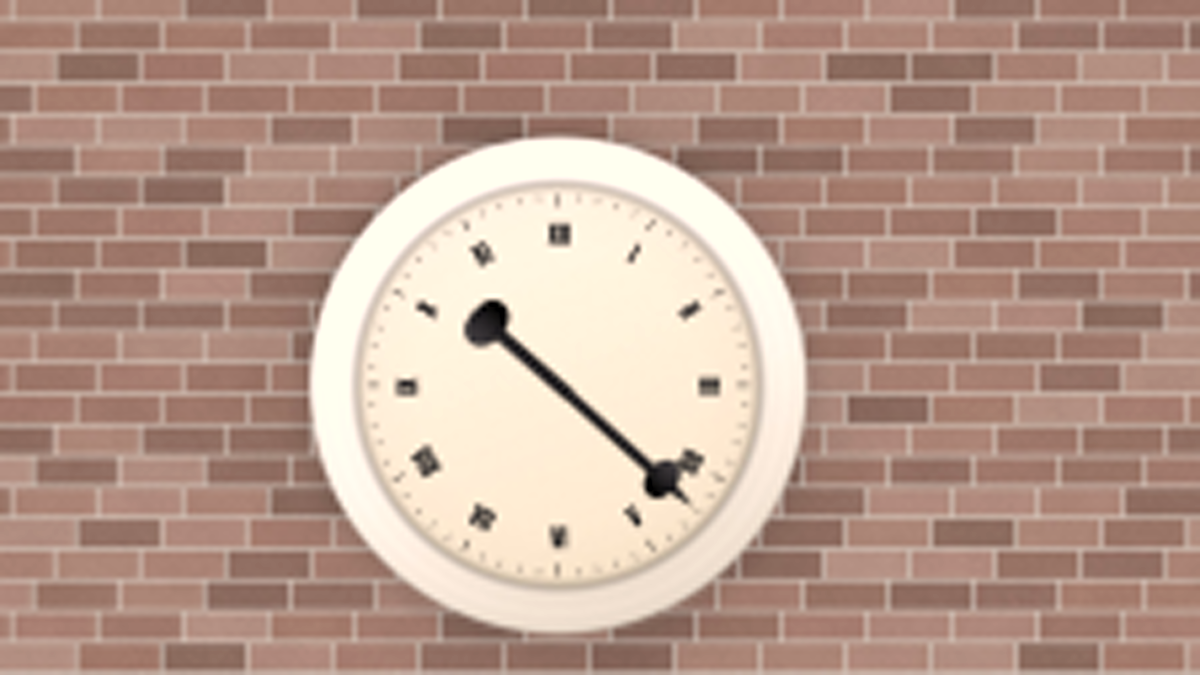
h=10 m=22
